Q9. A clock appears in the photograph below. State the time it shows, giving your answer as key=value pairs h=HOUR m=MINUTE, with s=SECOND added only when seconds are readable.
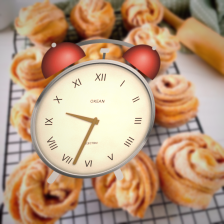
h=9 m=33
